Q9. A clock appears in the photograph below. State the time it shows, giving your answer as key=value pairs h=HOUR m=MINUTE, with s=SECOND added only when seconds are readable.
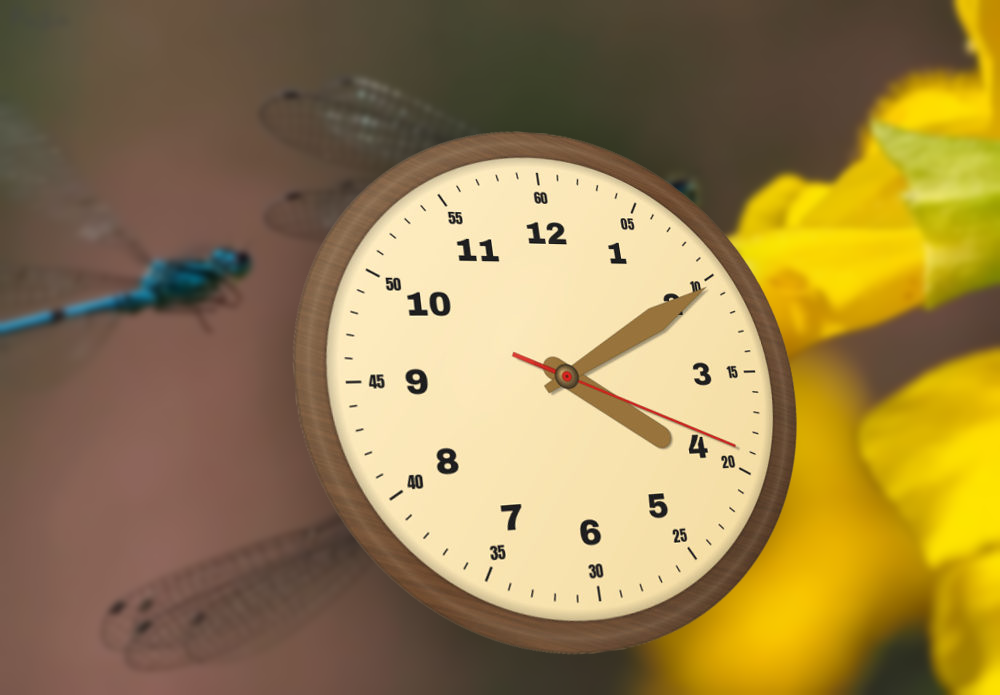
h=4 m=10 s=19
